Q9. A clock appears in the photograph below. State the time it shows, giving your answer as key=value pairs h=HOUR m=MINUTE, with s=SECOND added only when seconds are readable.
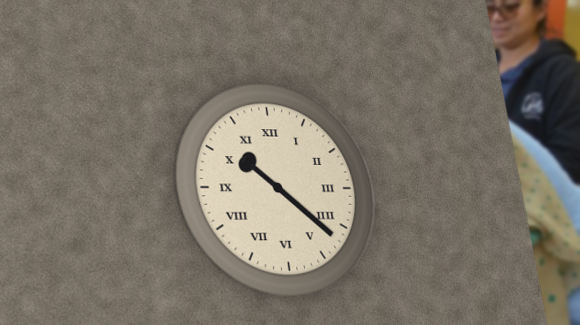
h=10 m=22
